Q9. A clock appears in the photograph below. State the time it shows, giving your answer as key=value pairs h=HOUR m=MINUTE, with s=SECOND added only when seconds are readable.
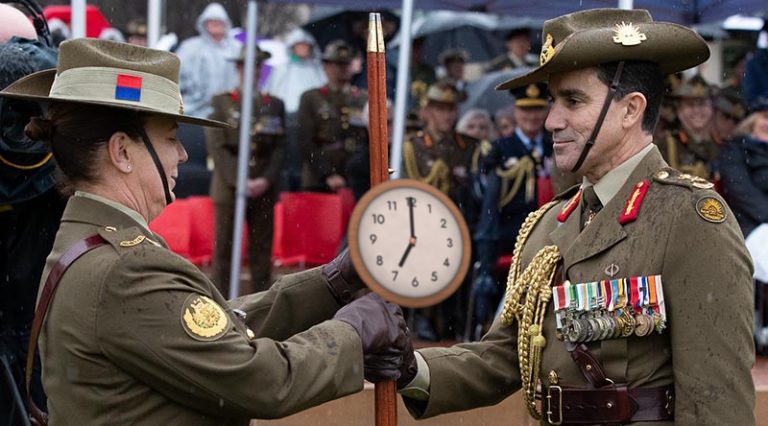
h=7 m=0
